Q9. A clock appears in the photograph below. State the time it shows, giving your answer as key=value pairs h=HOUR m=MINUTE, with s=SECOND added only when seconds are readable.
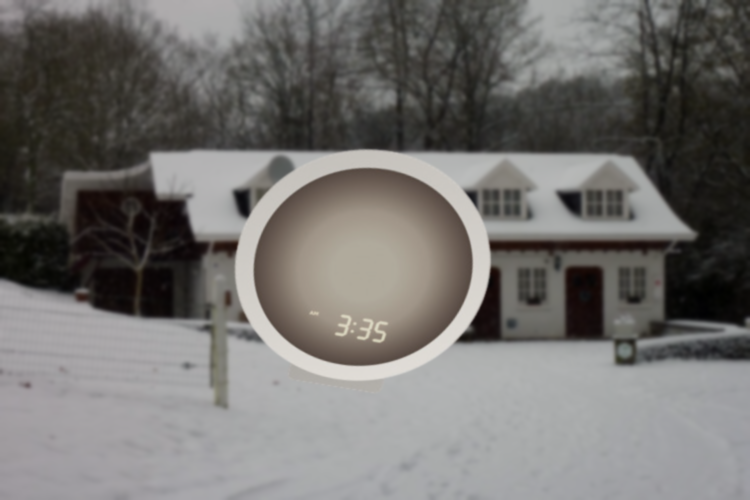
h=3 m=35
